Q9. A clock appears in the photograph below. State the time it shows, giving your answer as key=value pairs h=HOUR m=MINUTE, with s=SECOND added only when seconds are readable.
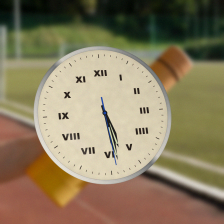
h=5 m=28 s=29
